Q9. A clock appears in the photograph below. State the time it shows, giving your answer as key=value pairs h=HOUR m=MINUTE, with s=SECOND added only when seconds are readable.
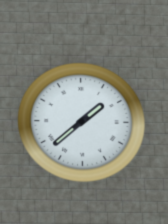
h=1 m=38
